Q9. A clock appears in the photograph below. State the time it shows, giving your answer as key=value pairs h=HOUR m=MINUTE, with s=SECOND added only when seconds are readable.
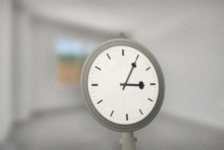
h=3 m=5
